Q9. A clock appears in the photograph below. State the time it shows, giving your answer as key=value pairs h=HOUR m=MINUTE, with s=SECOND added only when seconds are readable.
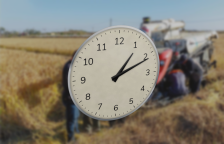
h=1 m=11
